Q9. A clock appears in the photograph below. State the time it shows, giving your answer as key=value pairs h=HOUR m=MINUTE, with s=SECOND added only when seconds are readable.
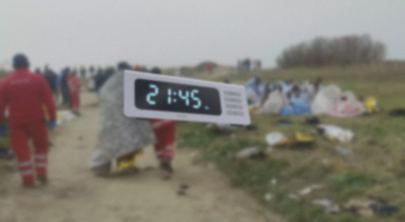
h=21 m=45
